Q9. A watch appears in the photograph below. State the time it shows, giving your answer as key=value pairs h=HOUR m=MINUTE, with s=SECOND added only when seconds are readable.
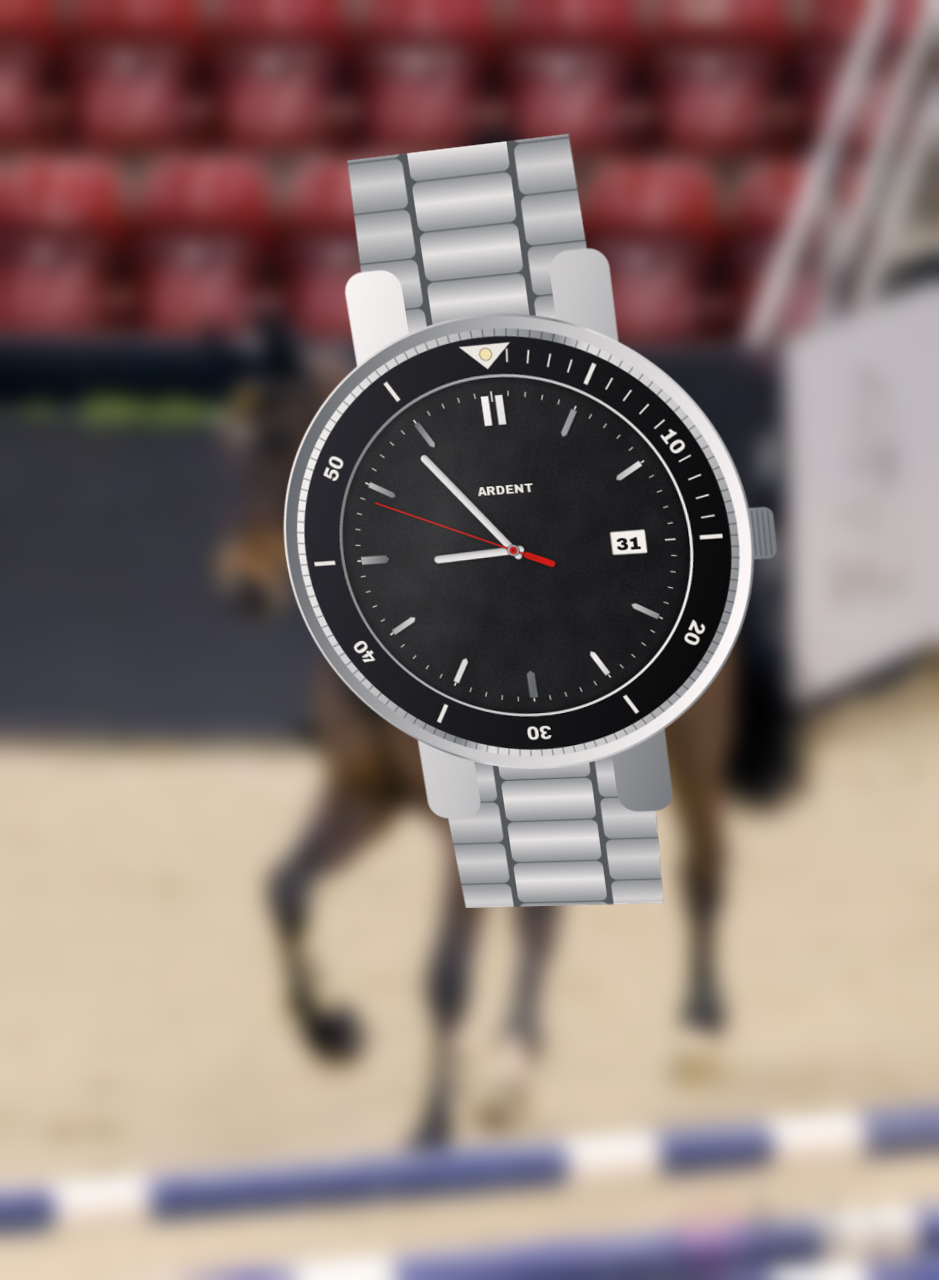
h=8 m=53 s=49
